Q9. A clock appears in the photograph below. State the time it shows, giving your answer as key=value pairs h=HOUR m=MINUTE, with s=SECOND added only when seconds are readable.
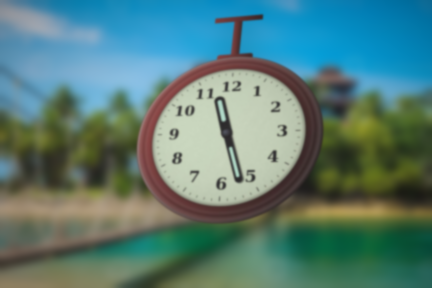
h=11 m=27
